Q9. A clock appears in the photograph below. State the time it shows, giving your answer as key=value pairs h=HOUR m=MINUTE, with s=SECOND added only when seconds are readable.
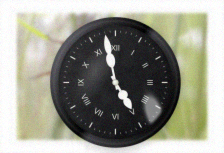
h=4 m=58
